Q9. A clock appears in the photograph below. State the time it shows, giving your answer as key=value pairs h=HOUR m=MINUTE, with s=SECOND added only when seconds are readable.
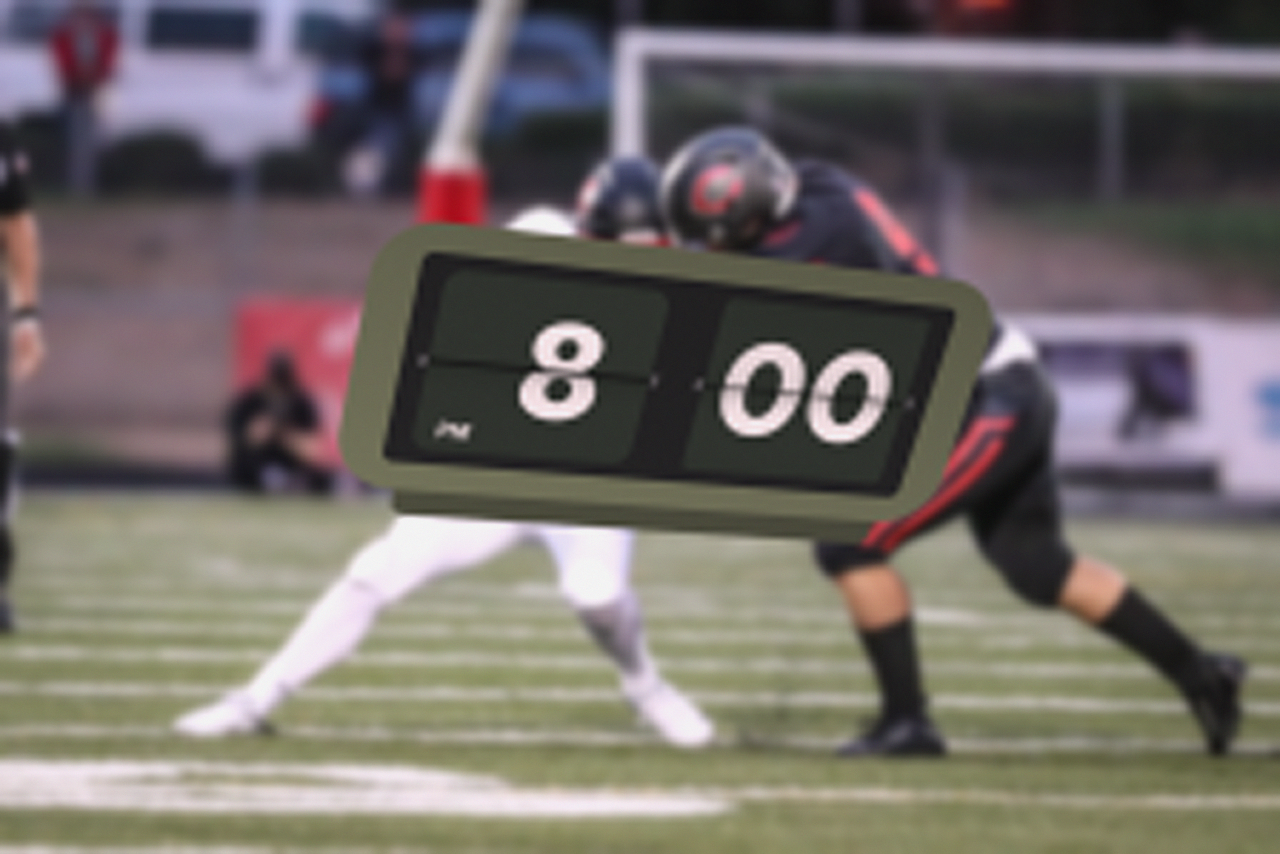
h=8 m=0
